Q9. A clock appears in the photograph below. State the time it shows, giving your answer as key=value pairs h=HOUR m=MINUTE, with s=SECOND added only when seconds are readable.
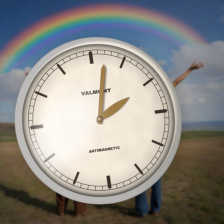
h=2 m=2
